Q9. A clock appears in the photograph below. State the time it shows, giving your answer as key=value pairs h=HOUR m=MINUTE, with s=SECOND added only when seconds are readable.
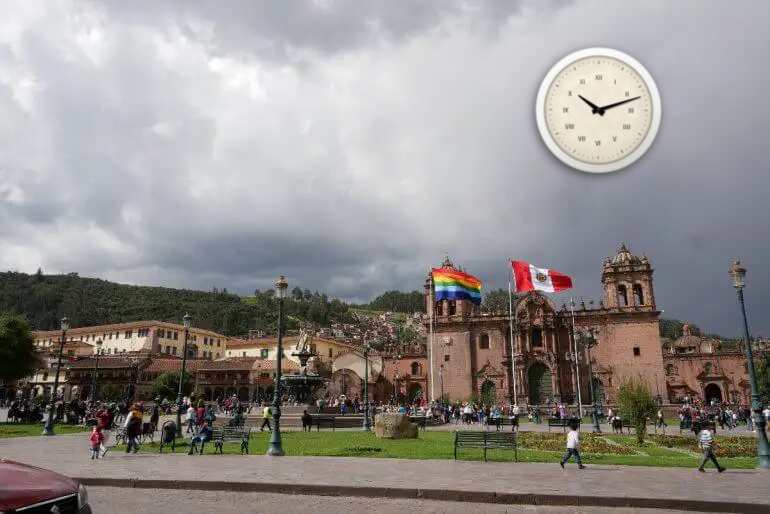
h=10 m=12
